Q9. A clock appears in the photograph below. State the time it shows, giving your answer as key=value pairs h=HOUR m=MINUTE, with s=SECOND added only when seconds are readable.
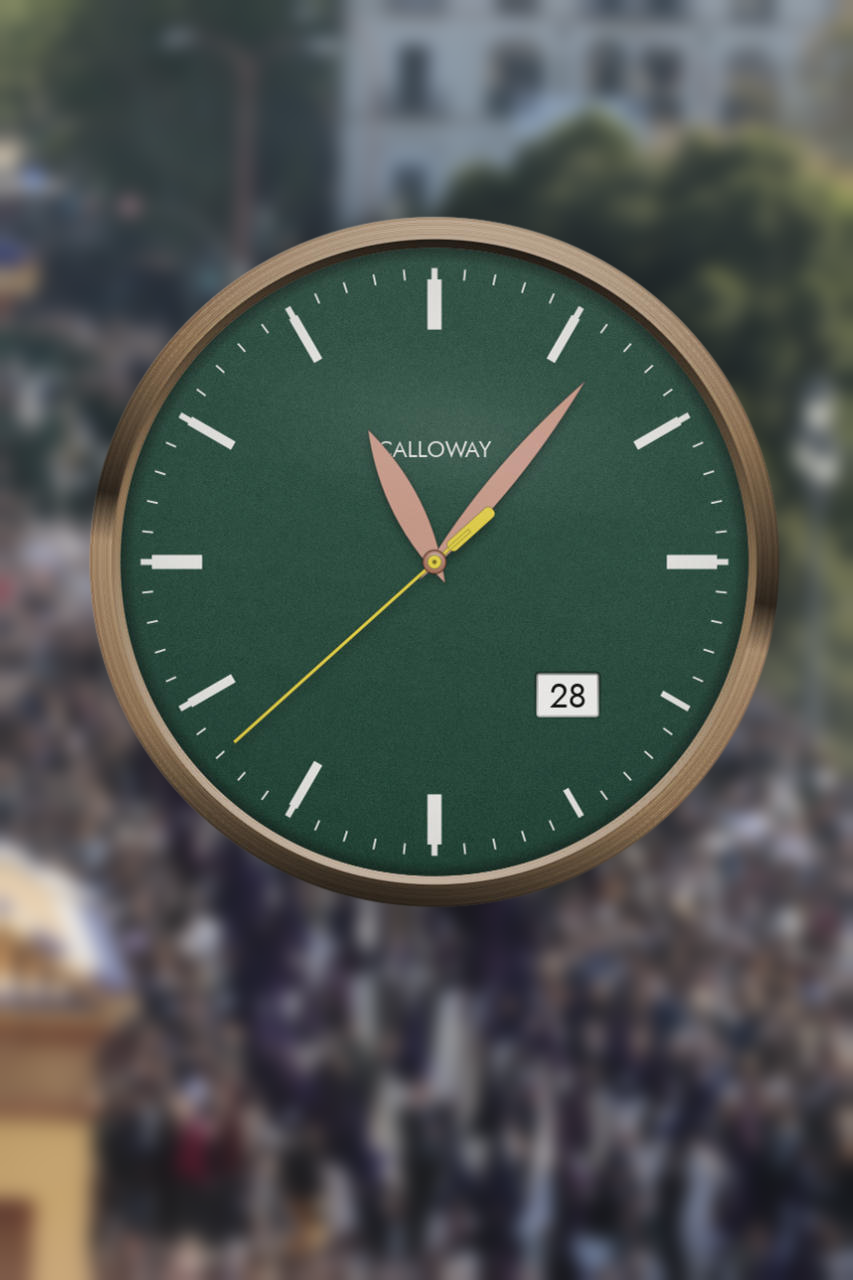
h=11 m=6 s=38
